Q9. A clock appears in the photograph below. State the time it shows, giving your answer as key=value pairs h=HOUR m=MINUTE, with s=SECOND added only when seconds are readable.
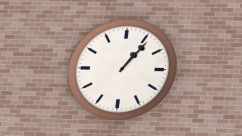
h=1 m=6
